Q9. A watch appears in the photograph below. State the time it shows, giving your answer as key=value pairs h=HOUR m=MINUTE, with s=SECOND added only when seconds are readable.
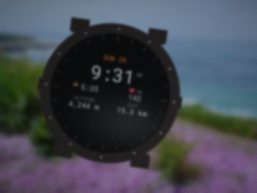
h=9 m=31
